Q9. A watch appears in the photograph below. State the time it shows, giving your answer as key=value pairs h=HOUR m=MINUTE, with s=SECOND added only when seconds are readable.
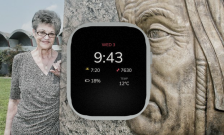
h=9 m=43
